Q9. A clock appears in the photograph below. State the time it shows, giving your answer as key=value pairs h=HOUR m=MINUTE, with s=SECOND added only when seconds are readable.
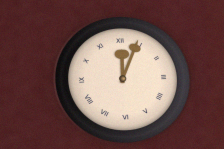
h=12 m=4
